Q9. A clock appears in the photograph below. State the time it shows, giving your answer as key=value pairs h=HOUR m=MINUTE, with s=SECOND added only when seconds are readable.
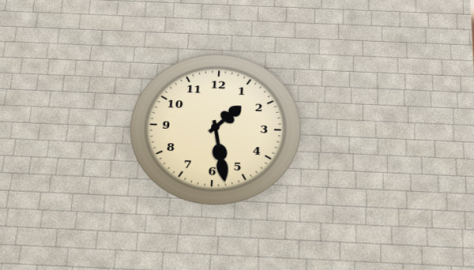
h=1 m=28
